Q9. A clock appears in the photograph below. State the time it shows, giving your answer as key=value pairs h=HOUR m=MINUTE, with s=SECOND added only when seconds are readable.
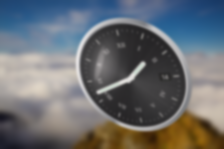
h=1 m=42
